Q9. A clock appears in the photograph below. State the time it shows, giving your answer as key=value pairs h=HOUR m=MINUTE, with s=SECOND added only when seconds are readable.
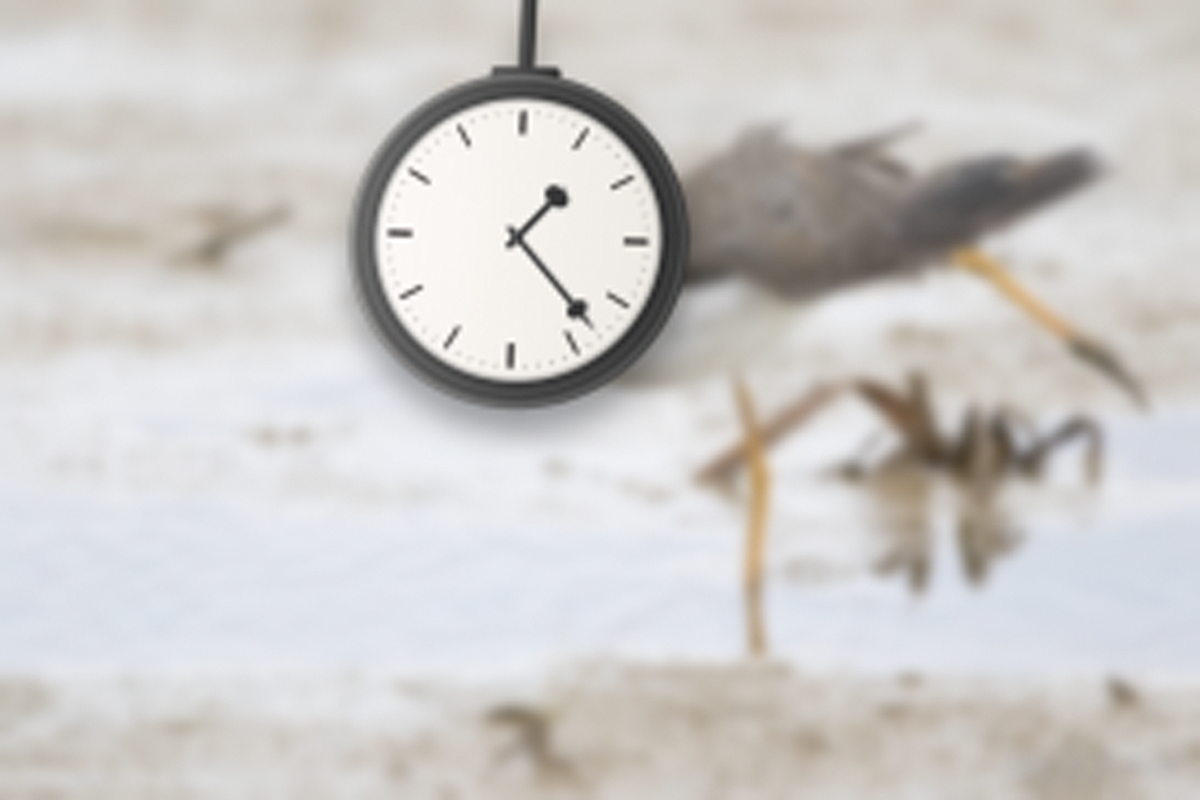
h=1 m=23
